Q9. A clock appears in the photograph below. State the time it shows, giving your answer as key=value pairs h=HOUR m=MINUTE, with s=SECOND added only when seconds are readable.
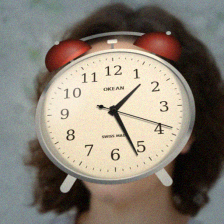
h=1 m=26 s=19
